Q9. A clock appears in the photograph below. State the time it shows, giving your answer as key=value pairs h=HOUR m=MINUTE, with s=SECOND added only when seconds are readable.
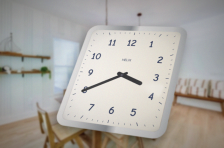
h=3 m=40
